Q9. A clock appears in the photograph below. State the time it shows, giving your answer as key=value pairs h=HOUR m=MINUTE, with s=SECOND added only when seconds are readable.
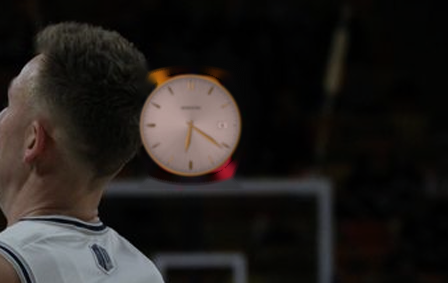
h=6 m=21
